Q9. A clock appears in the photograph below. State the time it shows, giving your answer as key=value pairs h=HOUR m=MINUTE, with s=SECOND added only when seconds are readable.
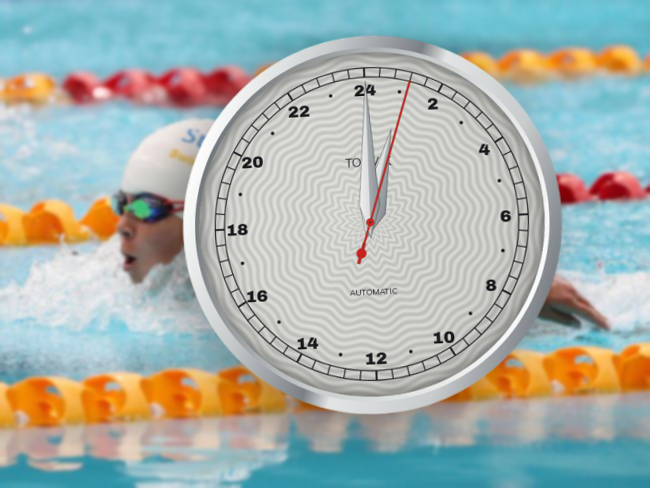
h=1 m=0 s=3
